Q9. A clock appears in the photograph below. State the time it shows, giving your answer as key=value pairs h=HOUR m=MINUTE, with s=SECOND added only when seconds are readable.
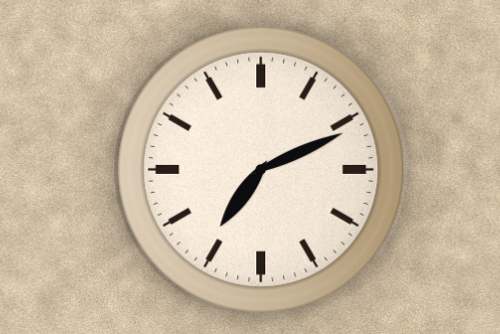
h=7 m=11
